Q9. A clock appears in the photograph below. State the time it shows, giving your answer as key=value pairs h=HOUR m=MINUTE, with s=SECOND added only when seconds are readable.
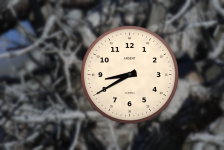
h=8 m=40
